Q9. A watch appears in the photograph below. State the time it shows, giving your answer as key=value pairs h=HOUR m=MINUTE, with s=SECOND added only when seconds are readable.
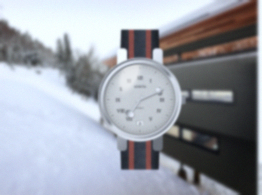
h=7 m=11
